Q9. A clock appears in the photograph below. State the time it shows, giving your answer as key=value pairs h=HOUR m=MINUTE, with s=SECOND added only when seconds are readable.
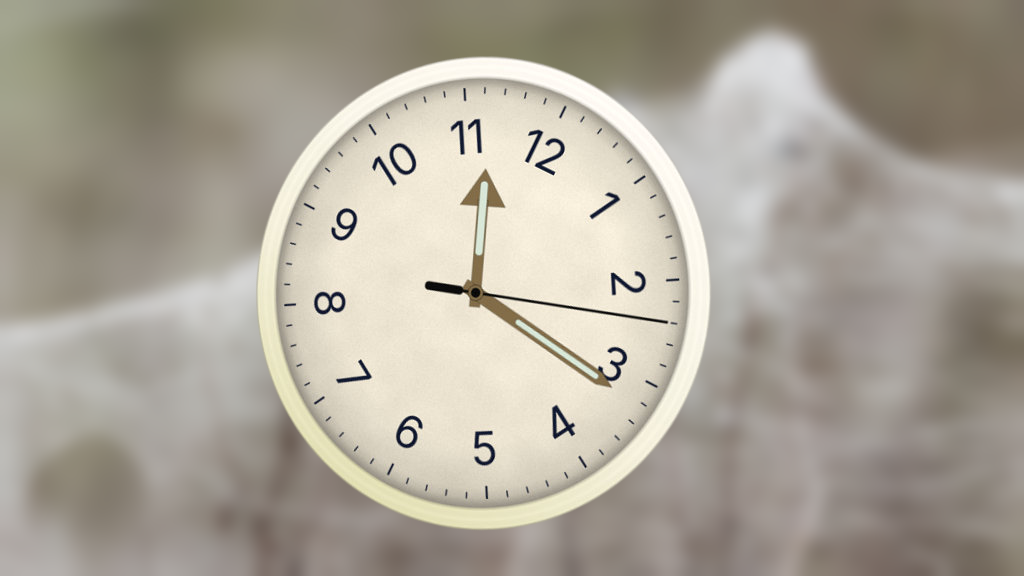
h=11 m=16 s=12
